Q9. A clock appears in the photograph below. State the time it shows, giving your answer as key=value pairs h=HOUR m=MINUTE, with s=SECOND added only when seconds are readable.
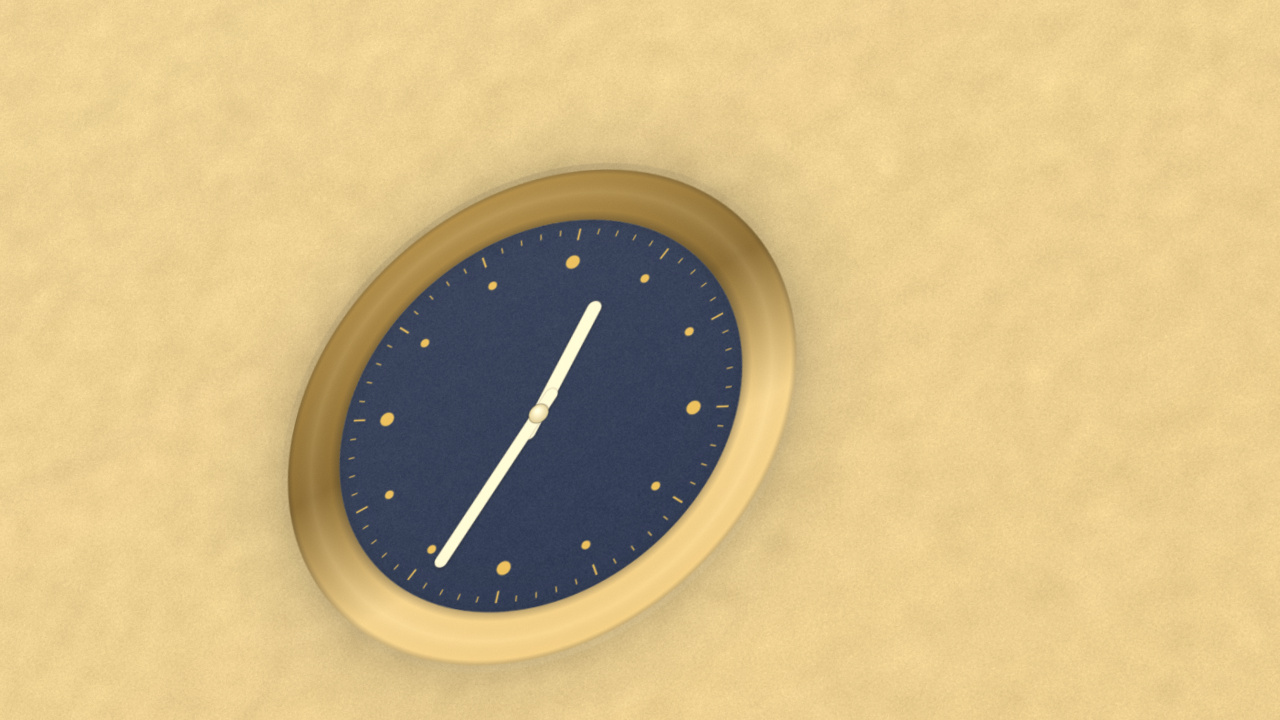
h=12 m=34
